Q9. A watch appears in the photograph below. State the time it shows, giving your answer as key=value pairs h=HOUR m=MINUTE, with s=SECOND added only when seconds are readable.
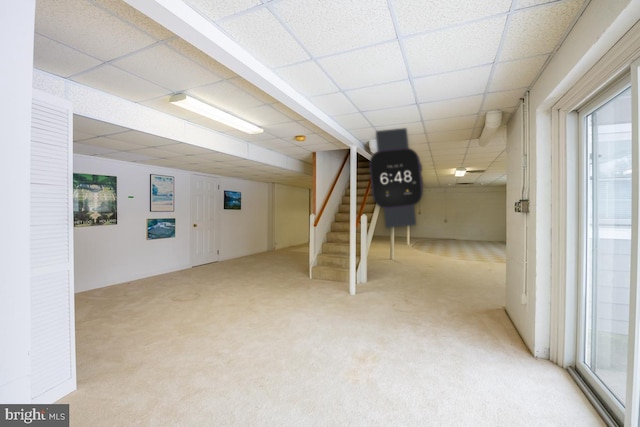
h=6 m=48
